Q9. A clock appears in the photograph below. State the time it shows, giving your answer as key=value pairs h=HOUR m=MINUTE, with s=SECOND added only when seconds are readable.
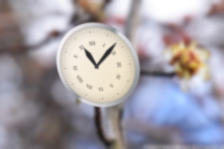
h=11 m=8
